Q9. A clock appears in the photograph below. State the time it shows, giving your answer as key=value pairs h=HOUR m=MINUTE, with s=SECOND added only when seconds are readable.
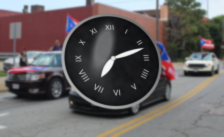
h=7 m=12
